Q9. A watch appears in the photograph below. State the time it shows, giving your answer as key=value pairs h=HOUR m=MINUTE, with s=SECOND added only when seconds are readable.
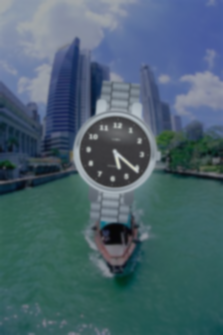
h=5 m=21
